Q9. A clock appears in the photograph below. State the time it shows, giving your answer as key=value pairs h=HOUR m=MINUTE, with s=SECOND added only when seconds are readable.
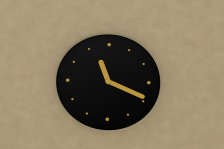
h=11 m=19
